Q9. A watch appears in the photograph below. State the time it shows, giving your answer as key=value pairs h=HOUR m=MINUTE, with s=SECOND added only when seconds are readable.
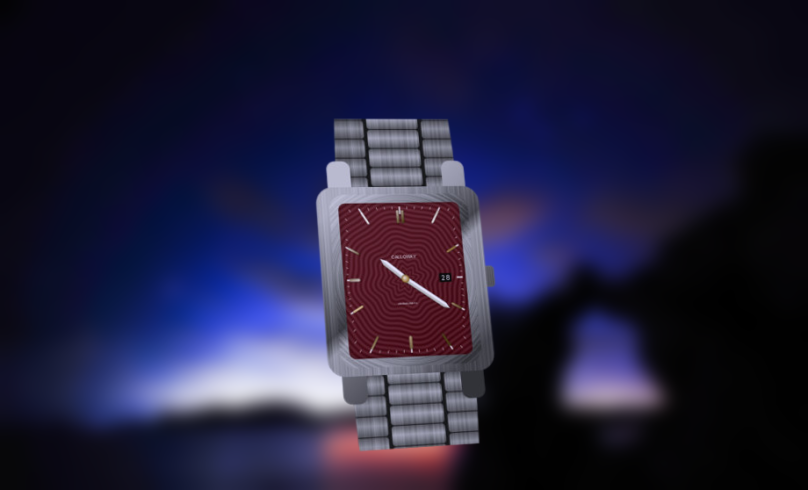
h=10 m=21
